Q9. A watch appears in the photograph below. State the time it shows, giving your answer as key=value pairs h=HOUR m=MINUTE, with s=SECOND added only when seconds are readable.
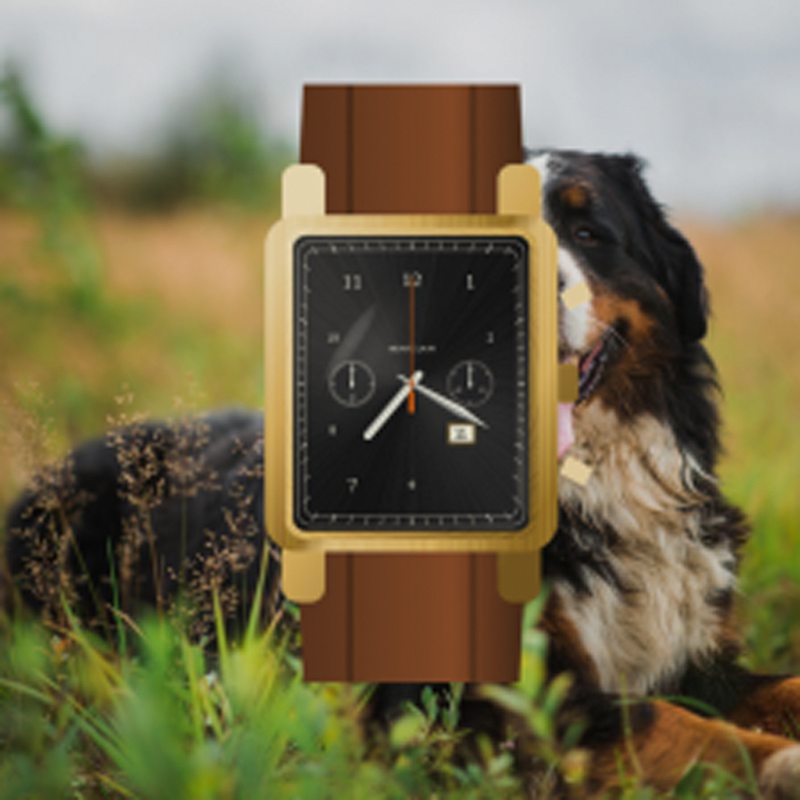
h=7 m=20
